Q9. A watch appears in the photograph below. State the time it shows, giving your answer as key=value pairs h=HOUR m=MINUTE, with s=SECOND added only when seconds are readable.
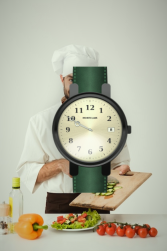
h=9 m=50
